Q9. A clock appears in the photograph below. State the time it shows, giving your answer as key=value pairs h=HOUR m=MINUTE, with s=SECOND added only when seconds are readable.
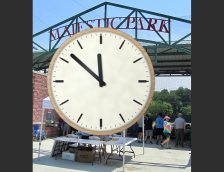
h=11 m=52
